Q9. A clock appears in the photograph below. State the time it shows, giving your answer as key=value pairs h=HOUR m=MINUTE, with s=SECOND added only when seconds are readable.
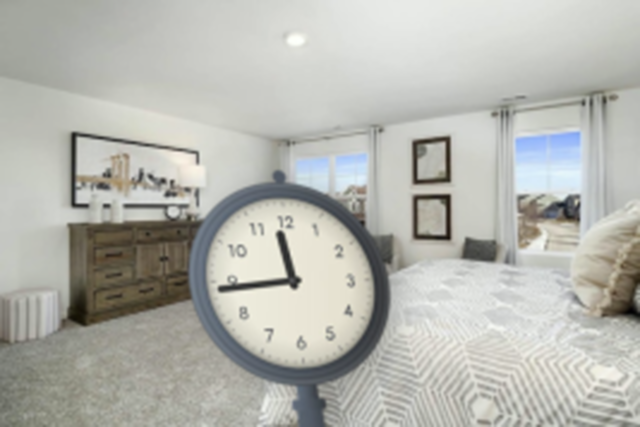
h=11 m=44
